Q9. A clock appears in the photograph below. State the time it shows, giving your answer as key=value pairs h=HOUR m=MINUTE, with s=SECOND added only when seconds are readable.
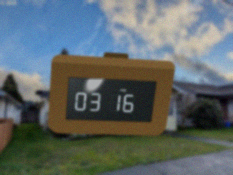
h=3 m=16
